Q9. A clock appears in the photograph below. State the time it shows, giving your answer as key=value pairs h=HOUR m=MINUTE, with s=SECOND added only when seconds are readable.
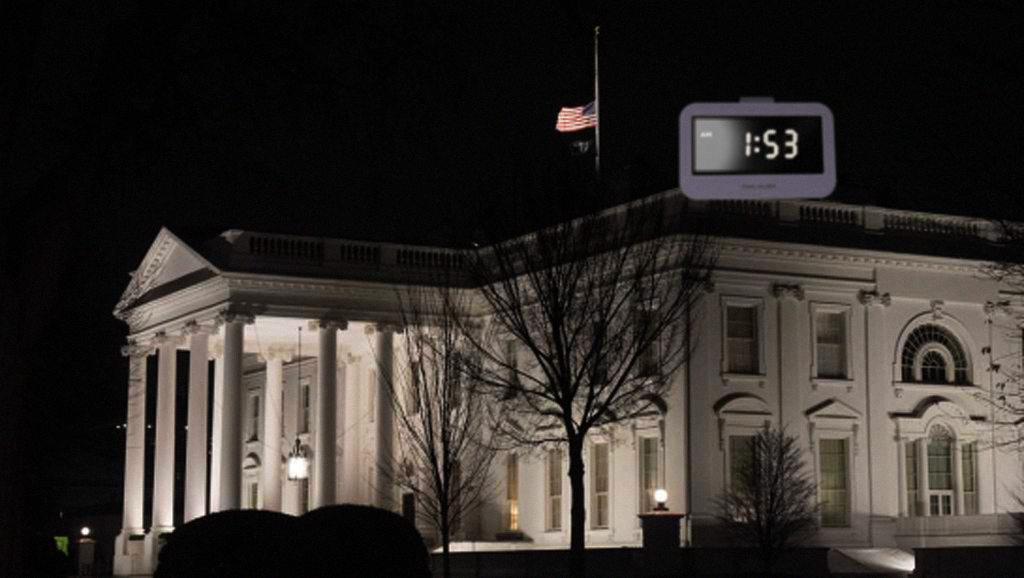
h=1 m=53
